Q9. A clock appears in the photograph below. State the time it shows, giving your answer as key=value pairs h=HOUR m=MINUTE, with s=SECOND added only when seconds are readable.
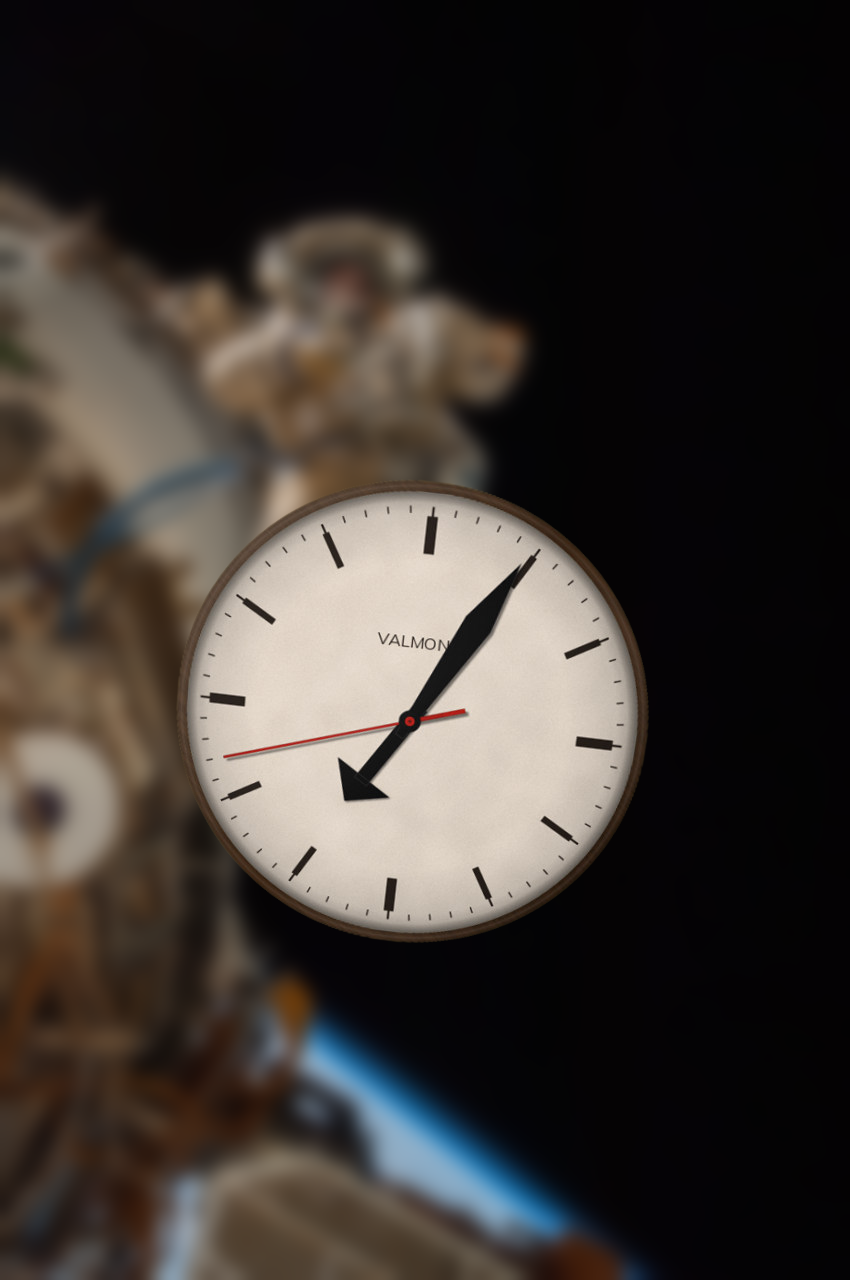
h=7 m=4 s=42
